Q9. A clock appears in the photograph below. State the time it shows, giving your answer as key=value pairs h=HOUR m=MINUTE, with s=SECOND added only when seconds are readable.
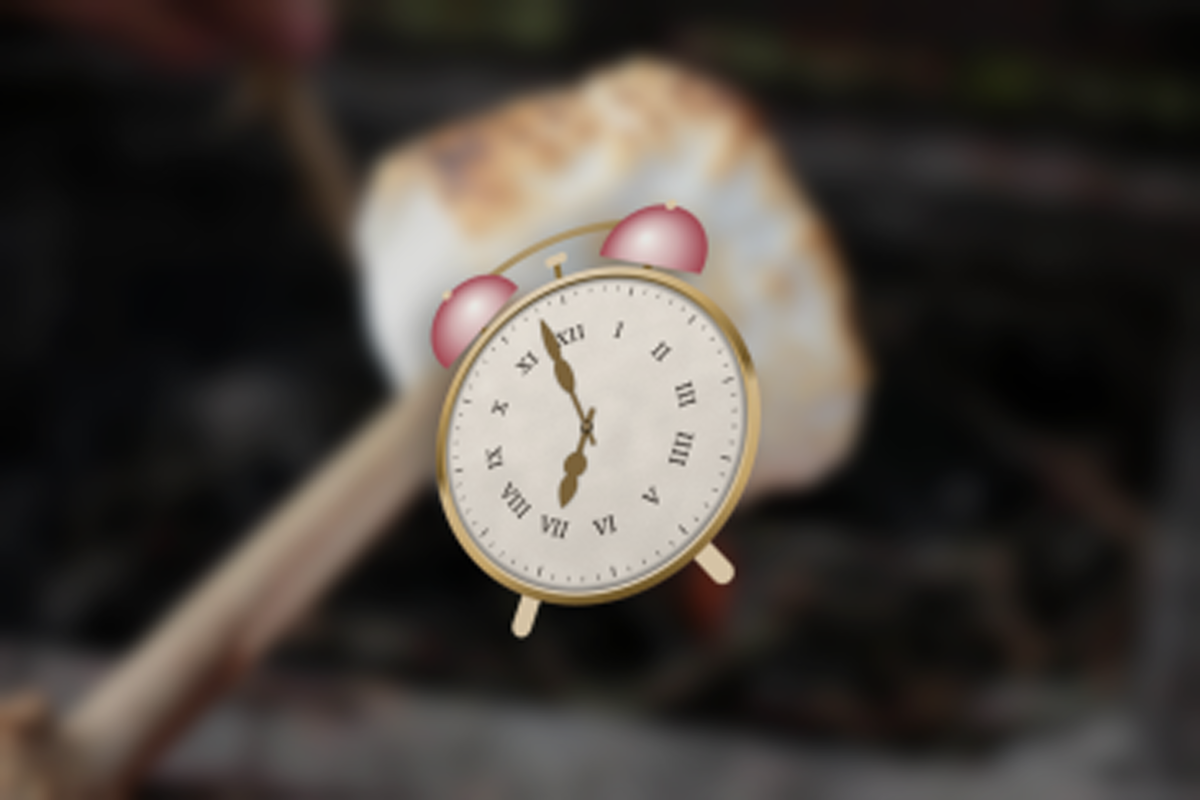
h=6 m=58
